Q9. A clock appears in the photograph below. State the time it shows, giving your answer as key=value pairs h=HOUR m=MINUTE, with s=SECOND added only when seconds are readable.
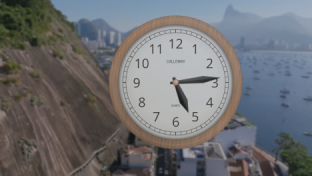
h=5 m=14
